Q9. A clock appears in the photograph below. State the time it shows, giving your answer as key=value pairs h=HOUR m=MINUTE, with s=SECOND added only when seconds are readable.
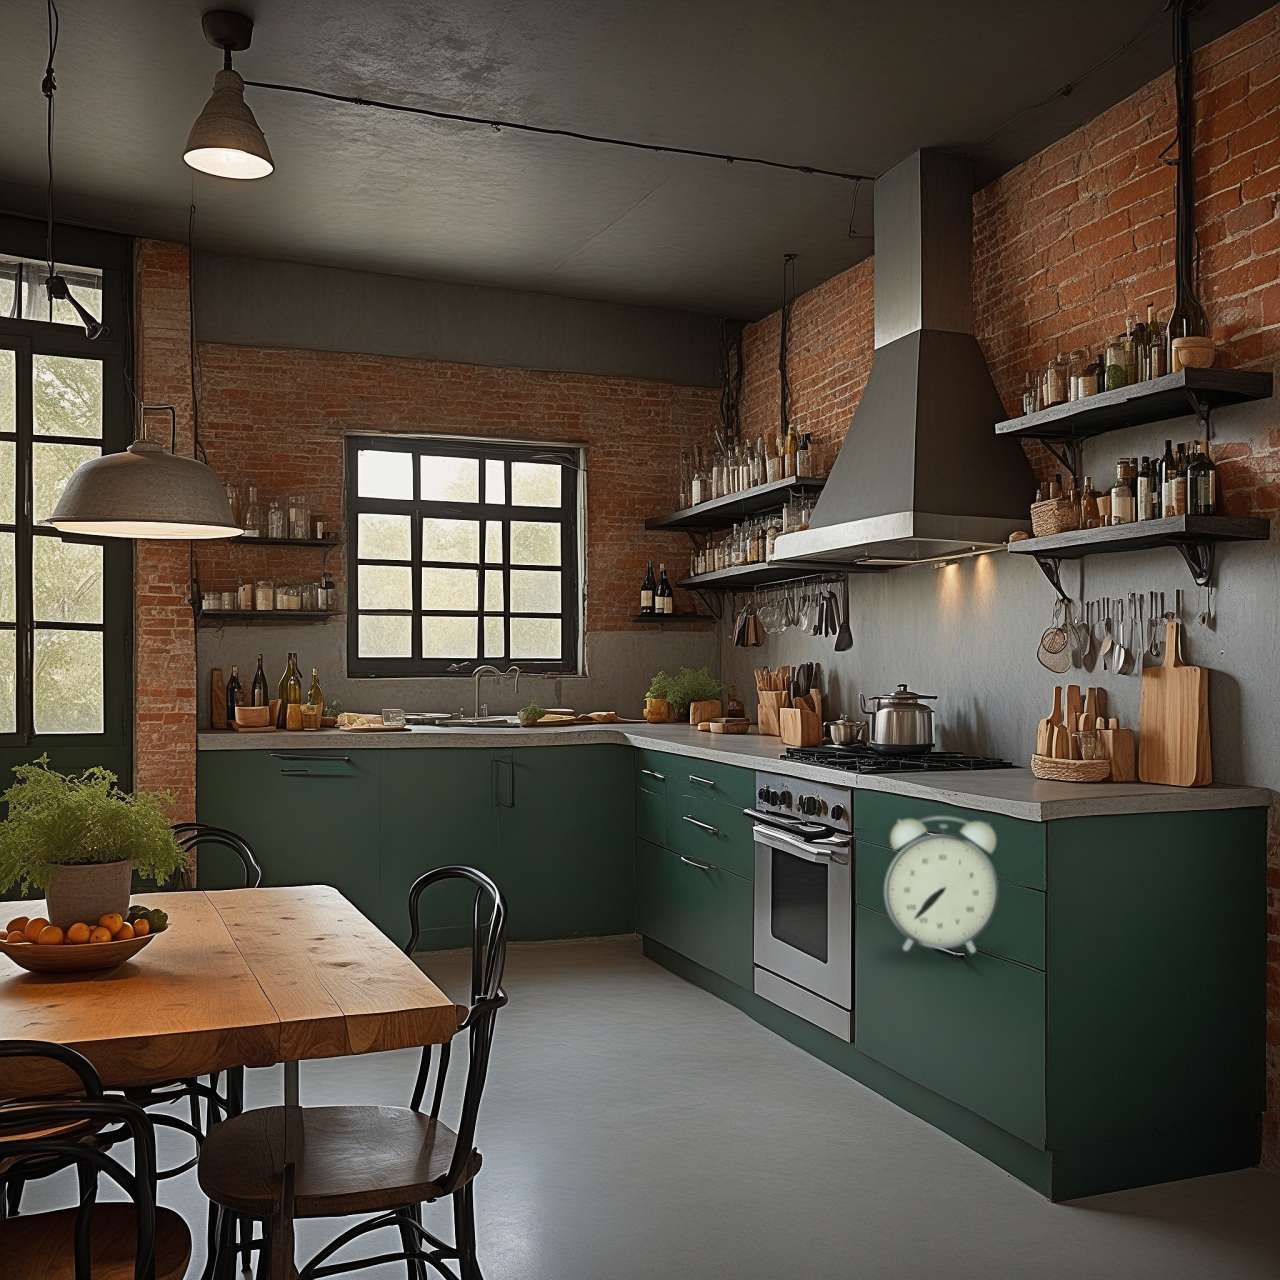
h=7 m=37
